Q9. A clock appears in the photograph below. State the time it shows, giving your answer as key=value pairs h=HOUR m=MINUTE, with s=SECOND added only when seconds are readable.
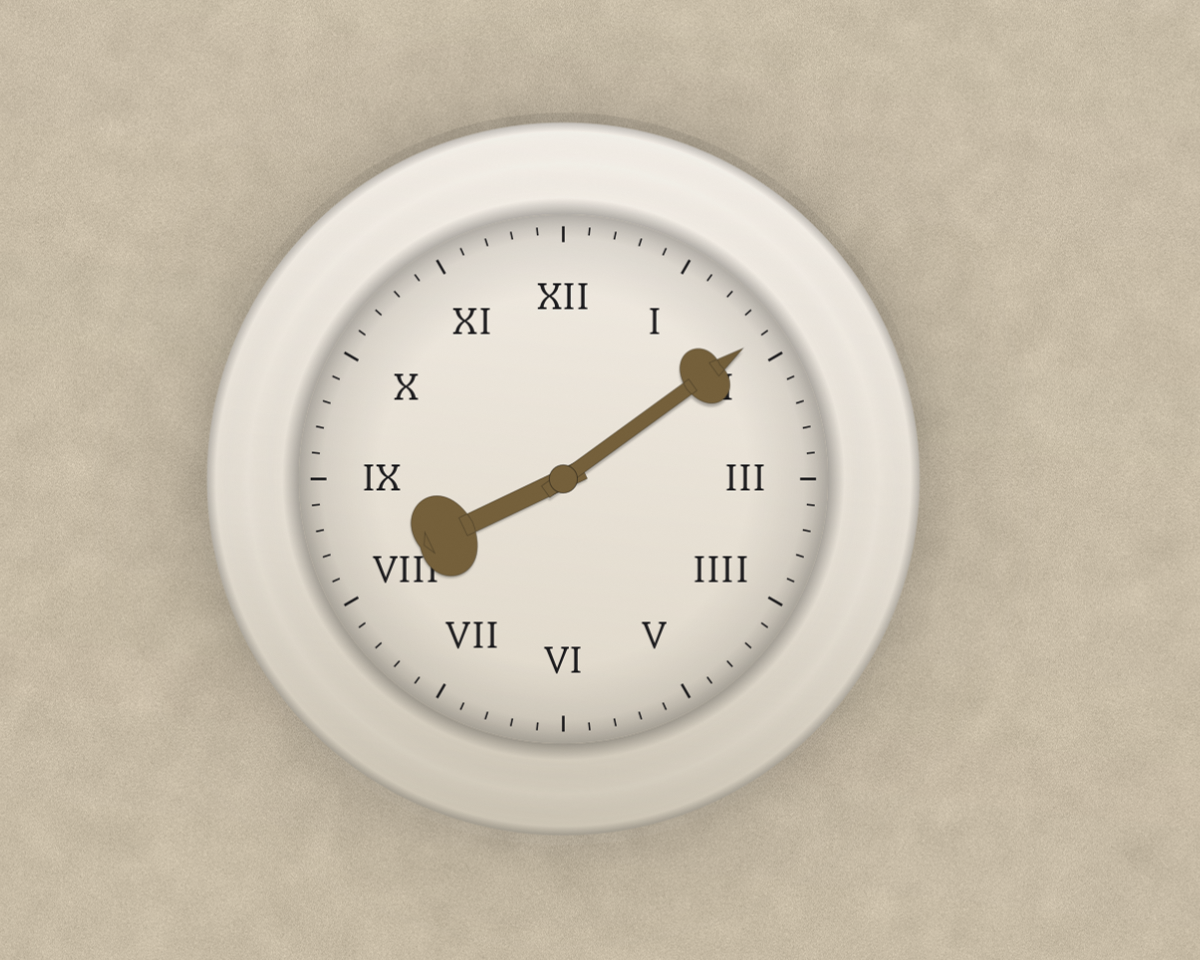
h=8 m=9
